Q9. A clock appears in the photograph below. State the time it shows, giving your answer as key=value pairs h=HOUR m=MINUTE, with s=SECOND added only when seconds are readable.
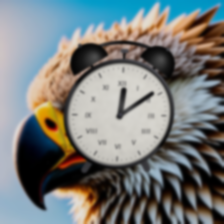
h=12 m=9
